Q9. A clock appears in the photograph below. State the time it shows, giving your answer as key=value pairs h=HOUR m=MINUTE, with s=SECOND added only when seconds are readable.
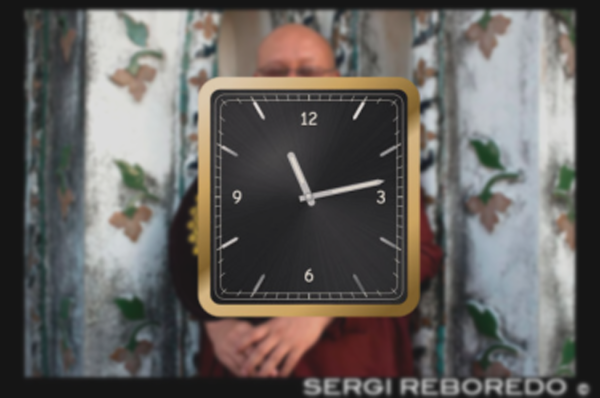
h=11 m=13
